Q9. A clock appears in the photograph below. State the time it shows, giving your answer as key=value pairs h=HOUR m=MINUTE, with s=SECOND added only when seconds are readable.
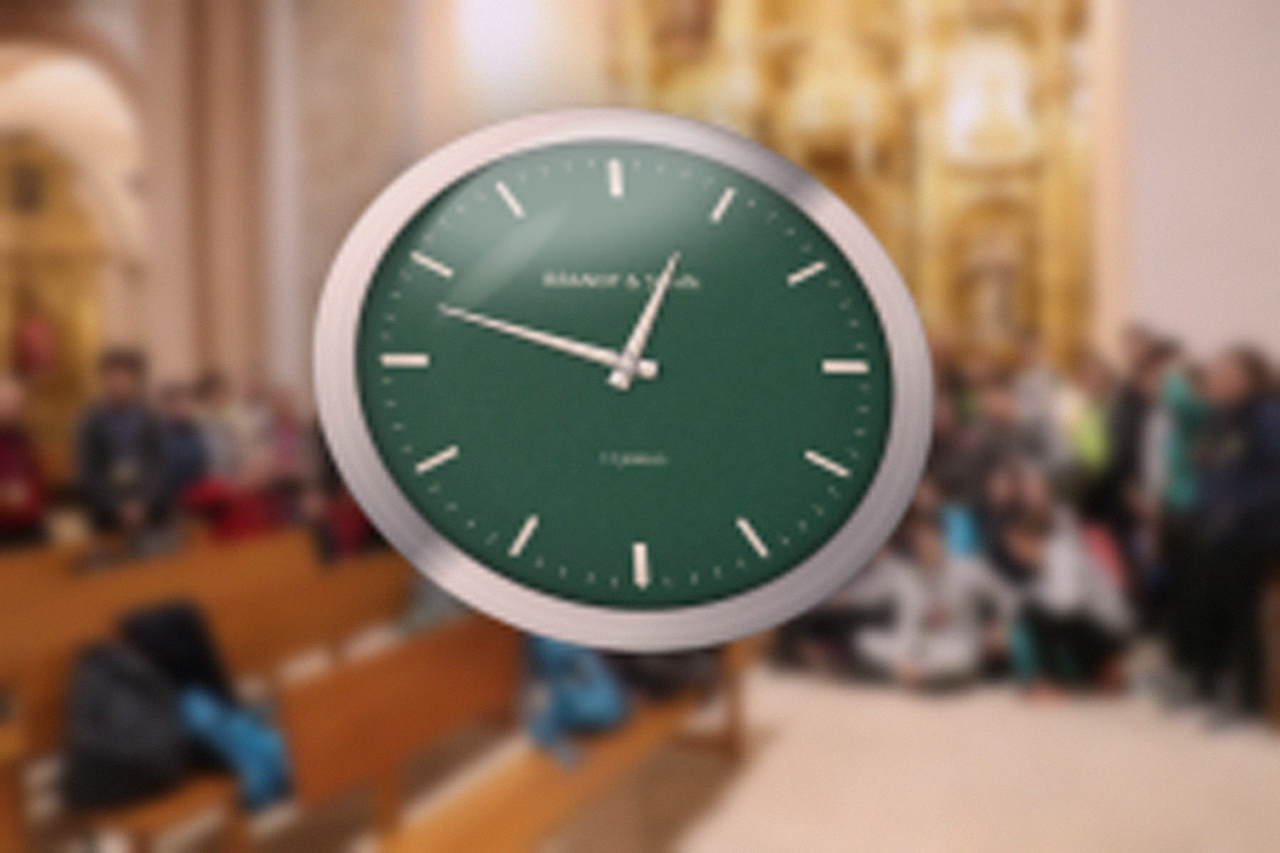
h=12 m=48
